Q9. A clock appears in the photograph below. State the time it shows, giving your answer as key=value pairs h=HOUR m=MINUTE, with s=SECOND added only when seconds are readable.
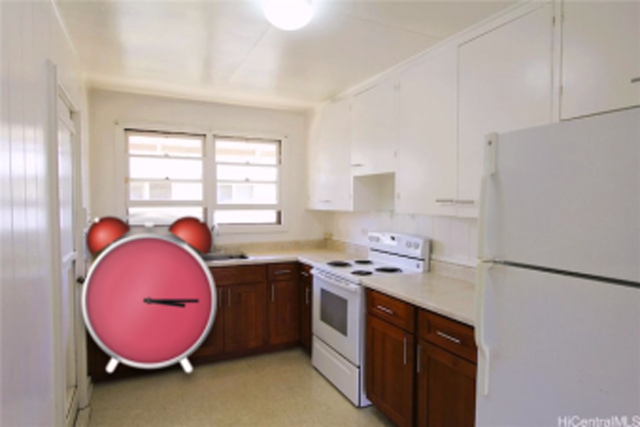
h=3 m=15
